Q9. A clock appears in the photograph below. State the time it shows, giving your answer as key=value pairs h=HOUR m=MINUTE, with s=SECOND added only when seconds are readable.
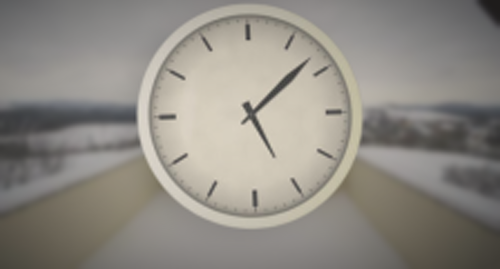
h=5 m=8
